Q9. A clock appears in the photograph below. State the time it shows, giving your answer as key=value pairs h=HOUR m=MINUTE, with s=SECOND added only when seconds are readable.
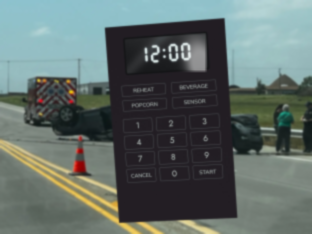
h=12 m=0
